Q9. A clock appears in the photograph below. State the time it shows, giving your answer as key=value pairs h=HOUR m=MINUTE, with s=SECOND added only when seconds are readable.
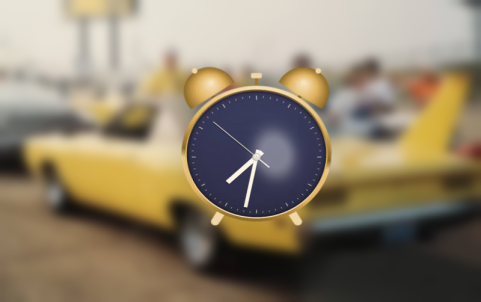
h=7 m=31 s=52
